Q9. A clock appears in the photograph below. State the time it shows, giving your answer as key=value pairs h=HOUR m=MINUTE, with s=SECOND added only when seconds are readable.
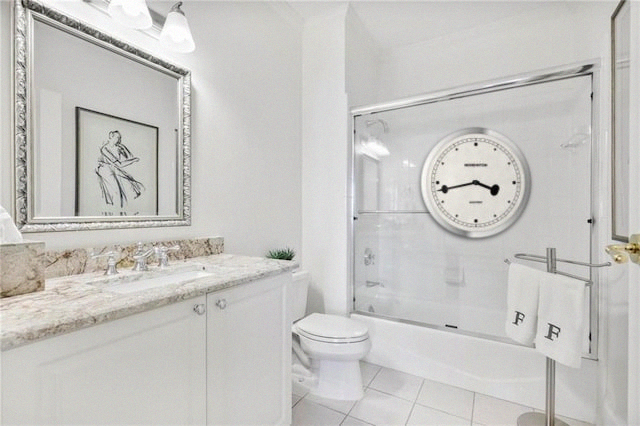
h=3 m=43
